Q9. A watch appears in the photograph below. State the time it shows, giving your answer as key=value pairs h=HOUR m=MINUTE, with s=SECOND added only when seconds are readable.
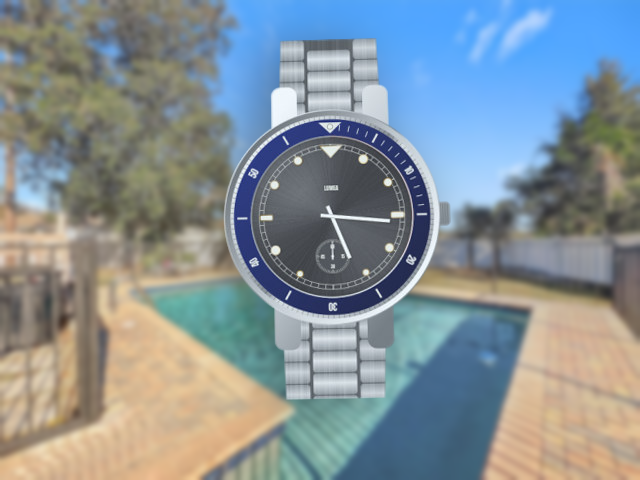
h=5 m=16
